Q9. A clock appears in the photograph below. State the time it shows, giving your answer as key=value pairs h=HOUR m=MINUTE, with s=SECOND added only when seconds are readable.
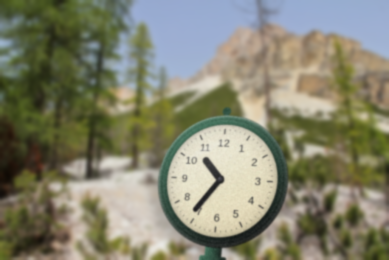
h=10 m=36
